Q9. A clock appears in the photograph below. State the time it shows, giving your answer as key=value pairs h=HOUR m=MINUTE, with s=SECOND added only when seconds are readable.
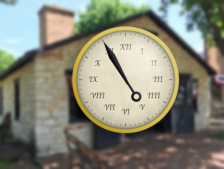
h=4 m=55
